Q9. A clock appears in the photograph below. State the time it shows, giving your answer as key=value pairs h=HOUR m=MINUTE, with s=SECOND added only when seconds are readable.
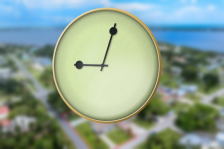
h=9 m=3
